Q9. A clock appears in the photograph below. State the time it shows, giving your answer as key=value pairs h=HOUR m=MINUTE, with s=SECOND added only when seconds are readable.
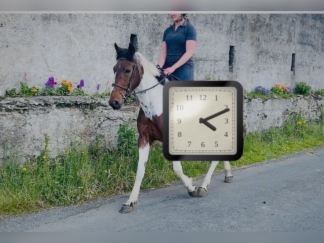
h=4 m=11
